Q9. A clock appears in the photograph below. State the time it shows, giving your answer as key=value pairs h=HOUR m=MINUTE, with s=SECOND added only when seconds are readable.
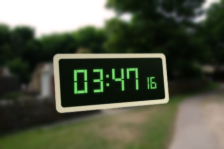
h=3 m=47 s=16
